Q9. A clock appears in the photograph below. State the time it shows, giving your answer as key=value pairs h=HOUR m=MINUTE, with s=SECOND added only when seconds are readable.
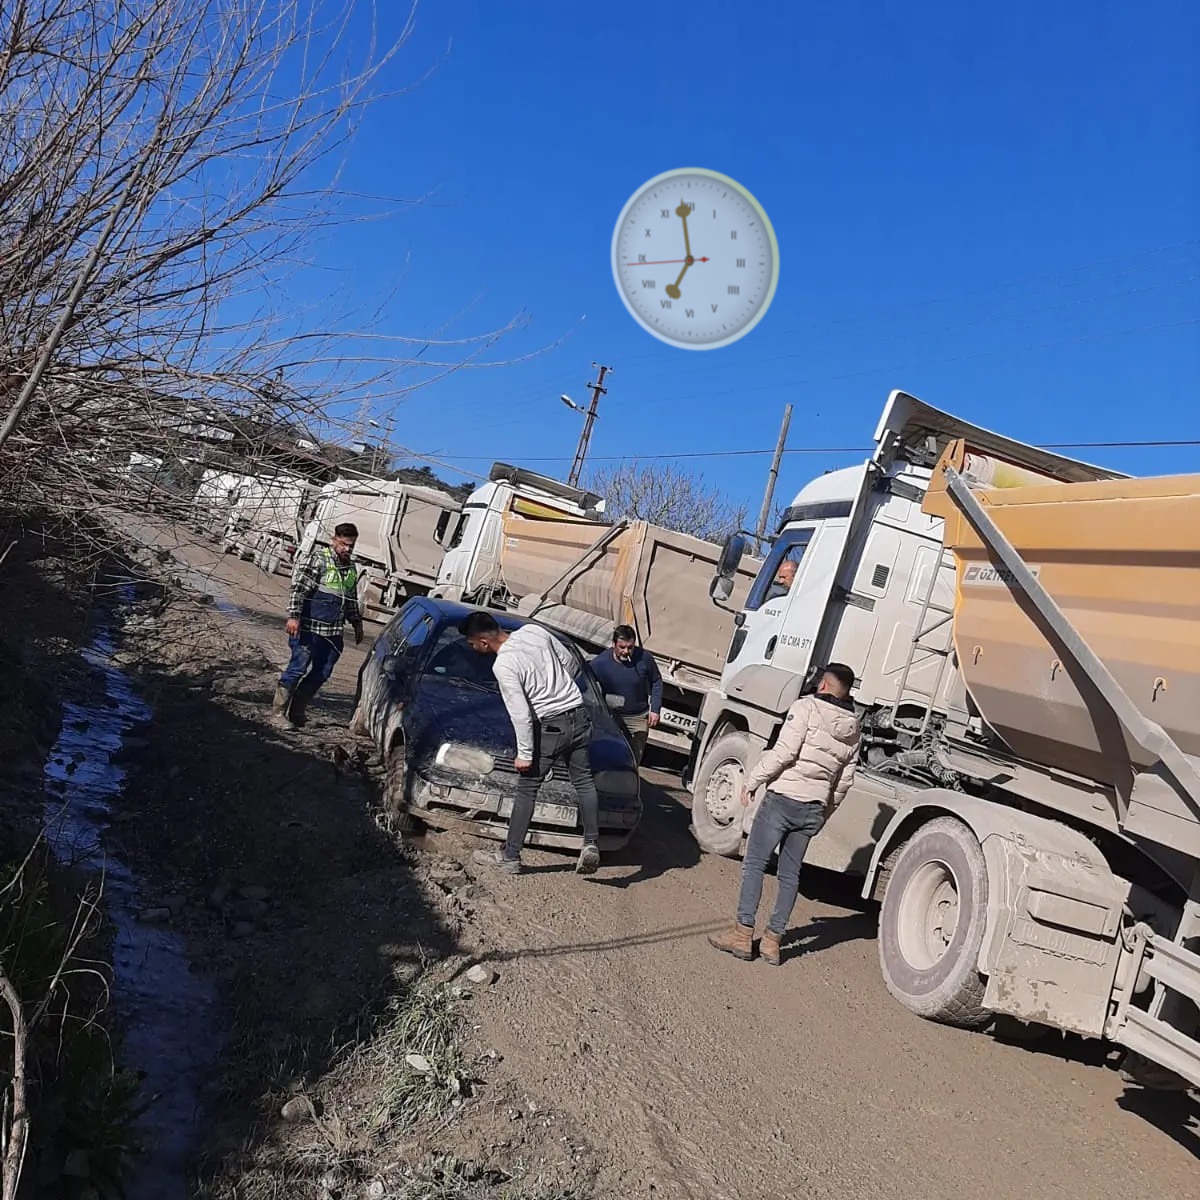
h=6 m=58 s=44
